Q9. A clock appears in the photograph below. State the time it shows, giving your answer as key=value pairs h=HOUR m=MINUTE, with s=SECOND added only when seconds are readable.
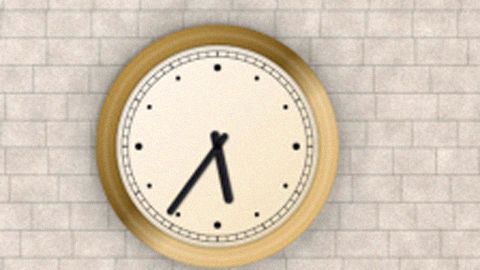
h=5 m=36
